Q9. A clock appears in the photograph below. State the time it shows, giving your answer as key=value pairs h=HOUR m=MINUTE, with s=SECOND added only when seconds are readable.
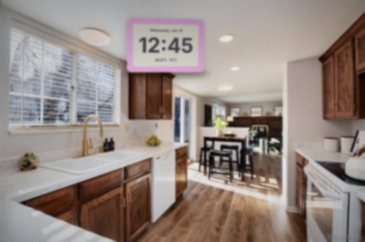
h=12 m=45
